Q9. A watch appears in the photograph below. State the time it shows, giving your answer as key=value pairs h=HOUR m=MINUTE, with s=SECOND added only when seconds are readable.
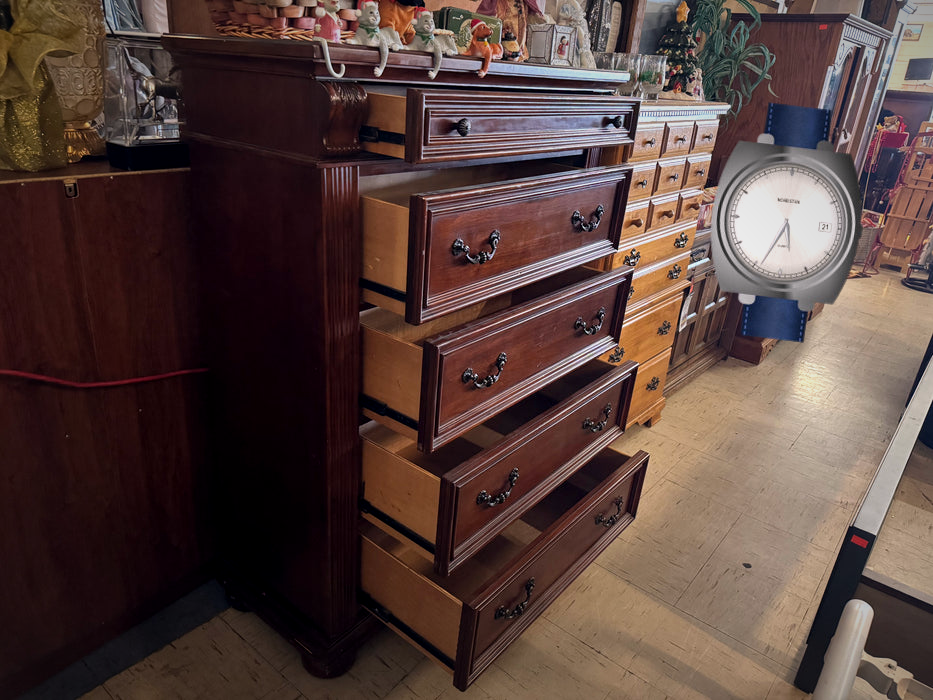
h=5 m=34
